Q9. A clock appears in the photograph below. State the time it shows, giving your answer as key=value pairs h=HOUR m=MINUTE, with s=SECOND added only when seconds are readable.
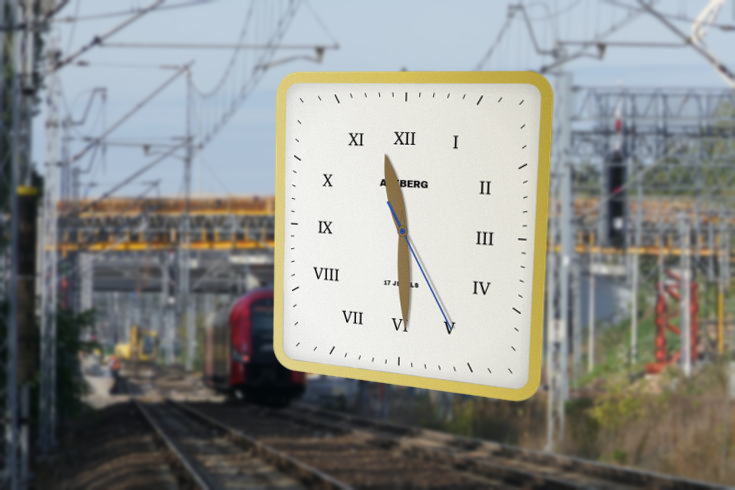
h=11 m=29 s=25
